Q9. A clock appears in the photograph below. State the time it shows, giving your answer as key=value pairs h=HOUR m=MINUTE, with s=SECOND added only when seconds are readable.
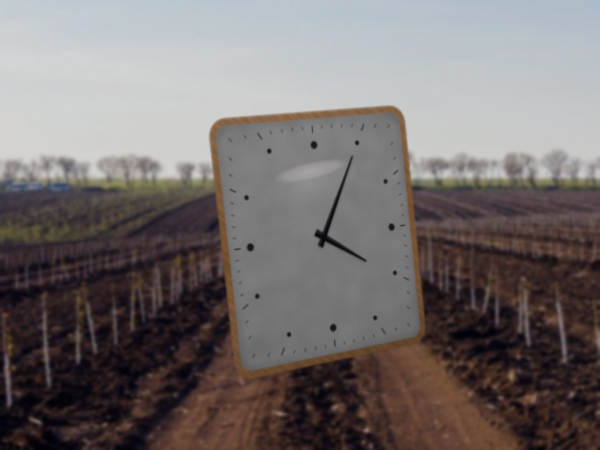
h=4 m=5
